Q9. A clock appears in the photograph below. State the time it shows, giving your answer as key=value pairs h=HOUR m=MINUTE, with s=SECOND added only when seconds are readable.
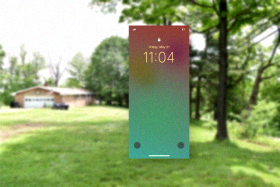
h=11 m=4
